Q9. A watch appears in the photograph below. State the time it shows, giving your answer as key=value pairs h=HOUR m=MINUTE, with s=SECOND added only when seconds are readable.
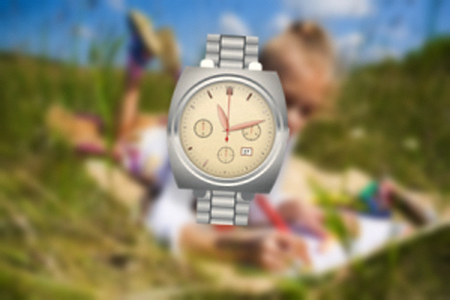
h=11 m=12
